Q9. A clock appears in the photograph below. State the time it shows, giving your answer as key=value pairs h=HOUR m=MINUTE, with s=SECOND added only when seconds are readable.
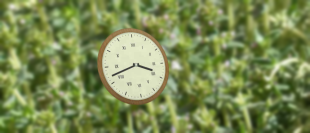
h=3 m=42
